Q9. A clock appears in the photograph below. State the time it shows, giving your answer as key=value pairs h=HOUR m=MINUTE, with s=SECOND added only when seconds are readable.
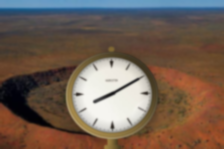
h=8 m=10
